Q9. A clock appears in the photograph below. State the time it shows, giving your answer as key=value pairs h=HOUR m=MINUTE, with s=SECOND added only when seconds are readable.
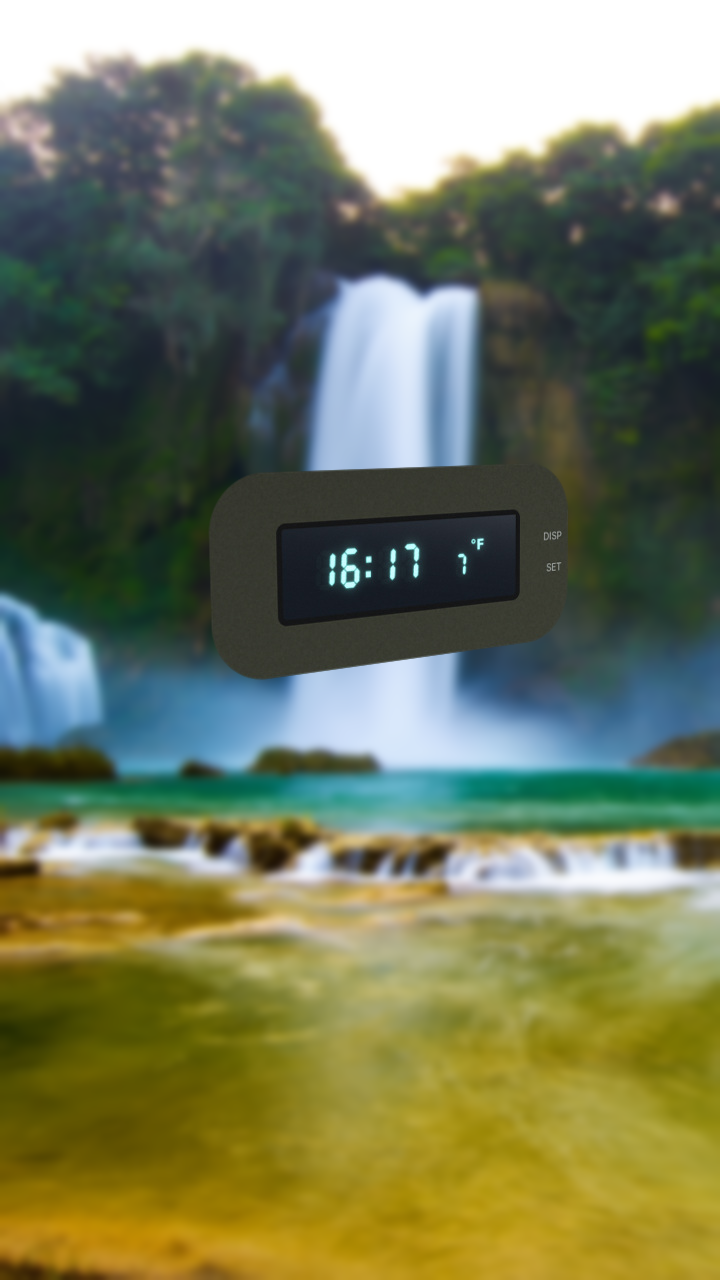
h=16 m=17
